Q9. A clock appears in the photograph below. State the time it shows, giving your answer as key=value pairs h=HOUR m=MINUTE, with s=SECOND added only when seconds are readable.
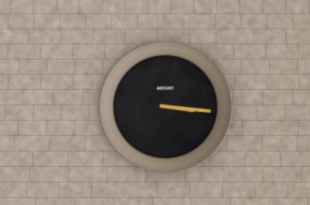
h=3 m=16
